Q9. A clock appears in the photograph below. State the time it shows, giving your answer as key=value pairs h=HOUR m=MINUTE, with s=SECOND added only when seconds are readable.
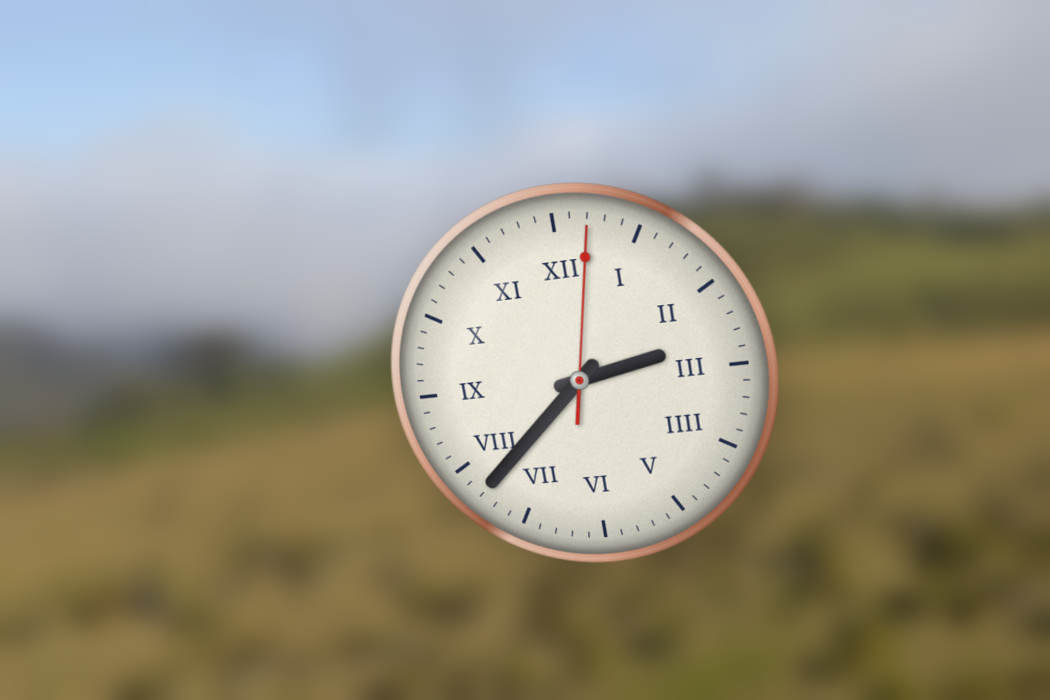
h=2 m=38 s=2
